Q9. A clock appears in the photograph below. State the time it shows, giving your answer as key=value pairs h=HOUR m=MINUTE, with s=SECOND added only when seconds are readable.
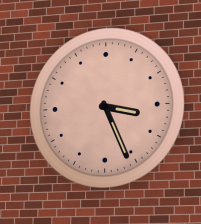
h=3 m=26
